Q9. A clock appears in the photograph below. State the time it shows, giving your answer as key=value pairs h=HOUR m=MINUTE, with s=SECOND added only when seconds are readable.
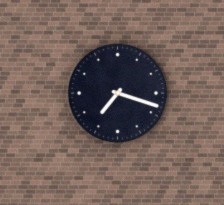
h=7 m=18
